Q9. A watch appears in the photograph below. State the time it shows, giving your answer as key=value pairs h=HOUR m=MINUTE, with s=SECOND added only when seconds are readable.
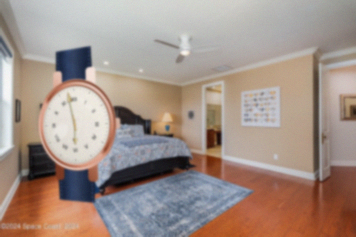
h=5 m=58
